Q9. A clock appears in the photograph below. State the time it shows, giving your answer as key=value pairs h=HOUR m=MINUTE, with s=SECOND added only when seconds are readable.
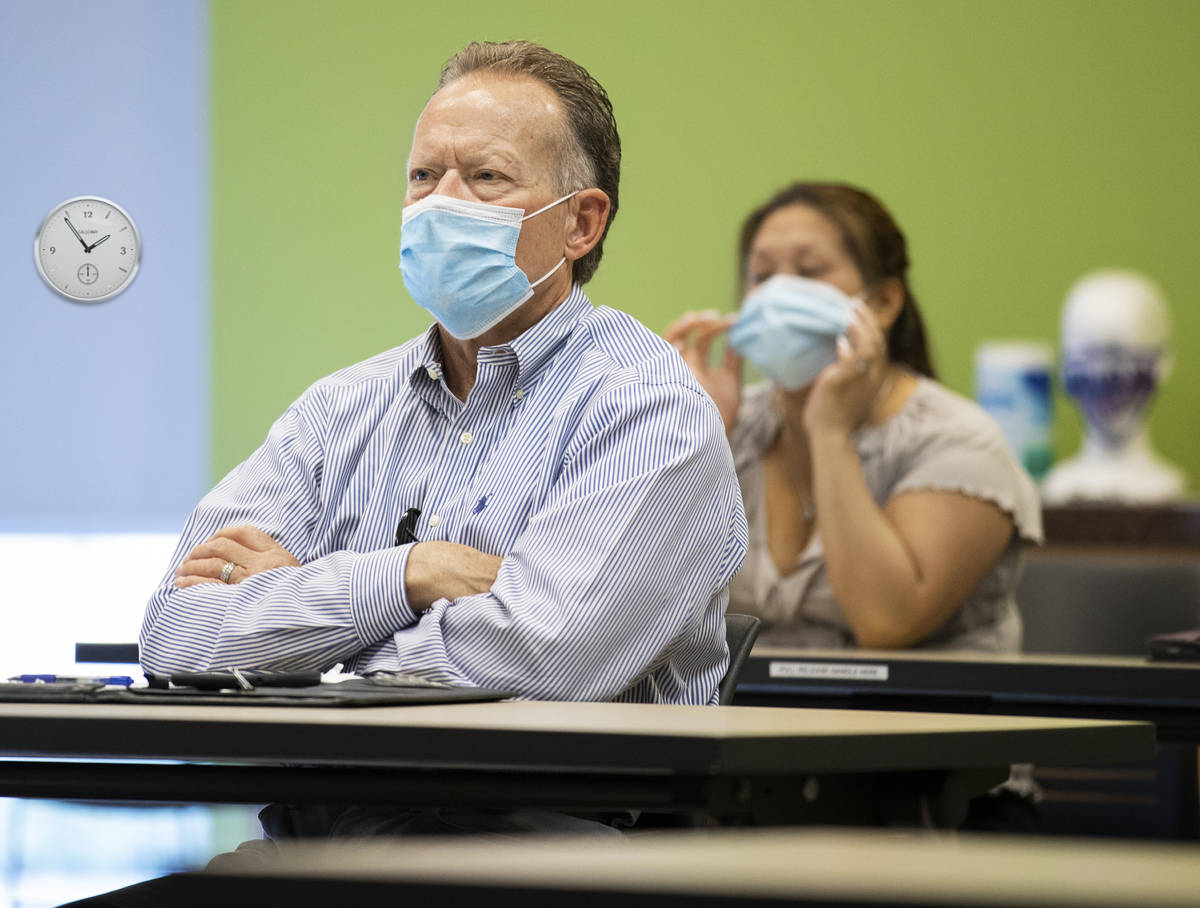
h=1 m=54
